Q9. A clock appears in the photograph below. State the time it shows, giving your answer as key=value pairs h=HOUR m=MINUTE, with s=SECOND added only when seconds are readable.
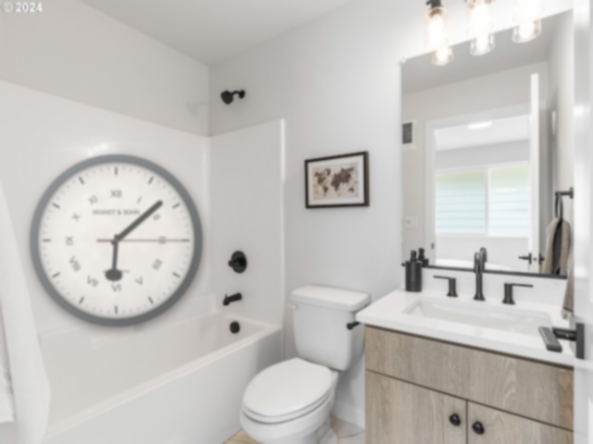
h=6 m=8 s=15
